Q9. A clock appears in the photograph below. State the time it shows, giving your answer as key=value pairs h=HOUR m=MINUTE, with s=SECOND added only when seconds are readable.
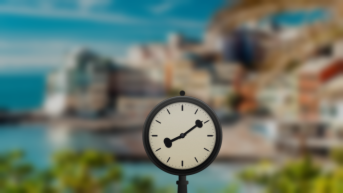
h=8 m=9
